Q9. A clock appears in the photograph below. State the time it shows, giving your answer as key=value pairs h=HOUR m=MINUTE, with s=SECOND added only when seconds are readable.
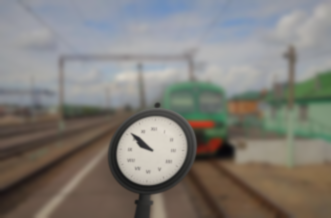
h=9 m=51
